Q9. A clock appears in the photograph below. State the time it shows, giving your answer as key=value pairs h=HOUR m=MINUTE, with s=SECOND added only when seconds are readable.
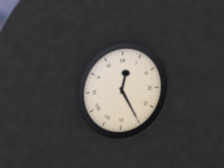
h=12 m=25
